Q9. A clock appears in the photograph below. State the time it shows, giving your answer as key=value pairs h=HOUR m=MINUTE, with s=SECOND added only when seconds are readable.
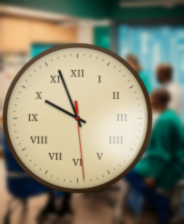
h=9 m=56 s=29
